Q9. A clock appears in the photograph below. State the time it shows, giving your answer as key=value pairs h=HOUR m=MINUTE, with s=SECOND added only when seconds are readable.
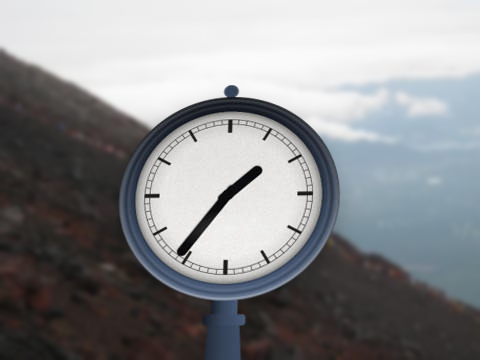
h=1 m=36
